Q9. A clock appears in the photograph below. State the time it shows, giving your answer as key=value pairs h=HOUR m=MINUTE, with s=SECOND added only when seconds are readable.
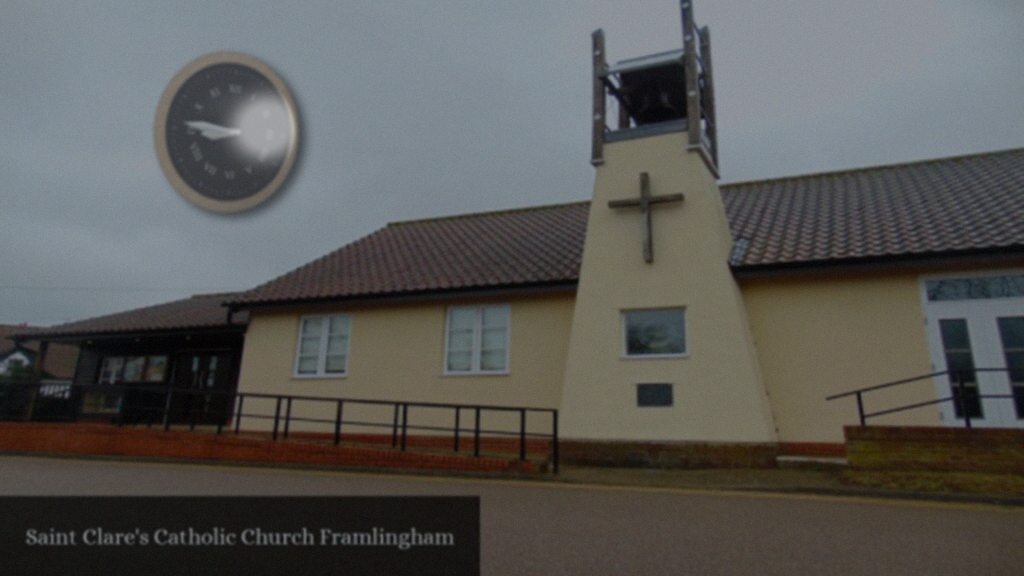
h=8 m=46
